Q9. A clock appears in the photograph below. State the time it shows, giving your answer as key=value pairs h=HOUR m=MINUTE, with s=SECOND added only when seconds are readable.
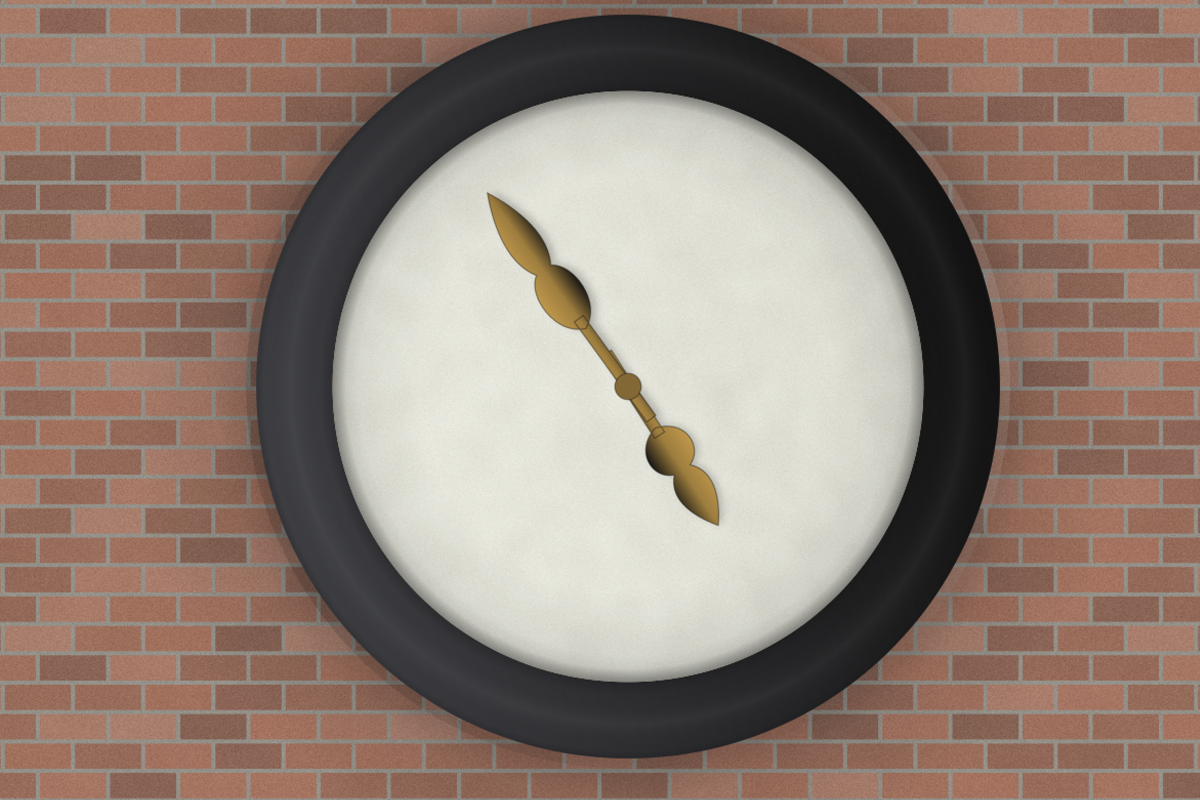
h=4 m=54
